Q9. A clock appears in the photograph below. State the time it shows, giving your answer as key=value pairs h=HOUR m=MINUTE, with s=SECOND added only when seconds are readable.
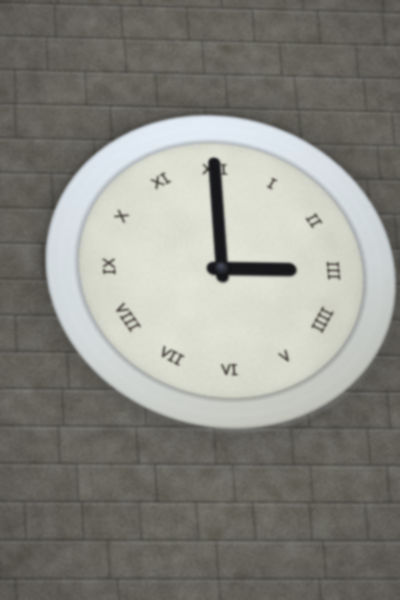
h=3 m=0
